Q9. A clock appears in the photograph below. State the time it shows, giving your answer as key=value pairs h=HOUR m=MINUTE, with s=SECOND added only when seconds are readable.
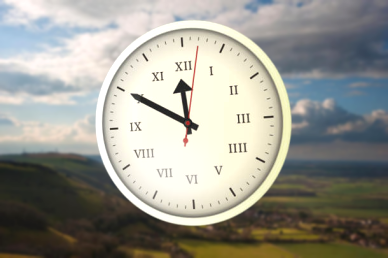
h=11 m=50 s=2
